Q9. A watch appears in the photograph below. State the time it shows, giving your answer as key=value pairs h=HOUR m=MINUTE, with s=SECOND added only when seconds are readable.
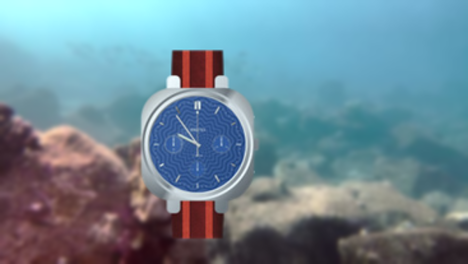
h=9 m=54
